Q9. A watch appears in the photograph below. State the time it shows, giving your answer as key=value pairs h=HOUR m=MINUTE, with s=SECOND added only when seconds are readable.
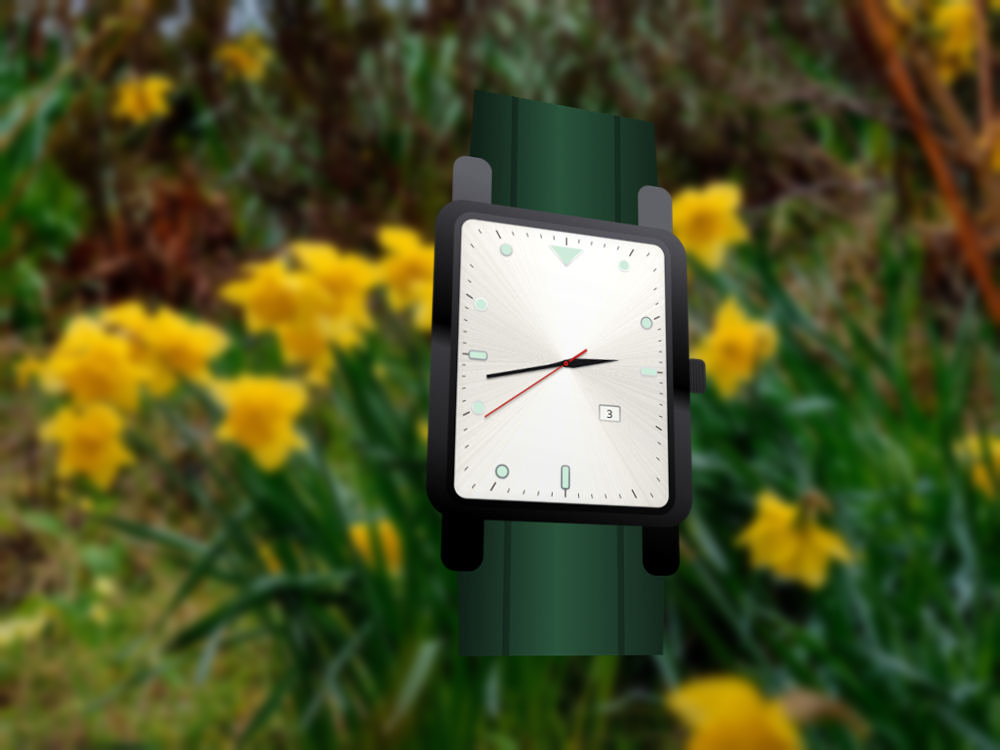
h=2 m=42 s=39
